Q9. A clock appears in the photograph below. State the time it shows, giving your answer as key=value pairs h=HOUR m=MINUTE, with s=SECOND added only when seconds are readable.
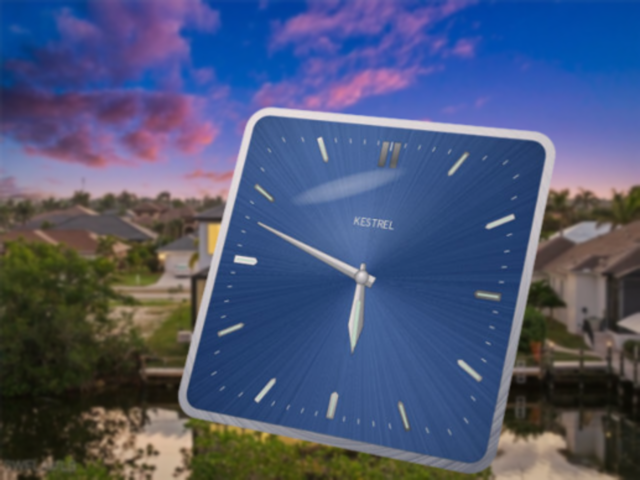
h=5 m=48
